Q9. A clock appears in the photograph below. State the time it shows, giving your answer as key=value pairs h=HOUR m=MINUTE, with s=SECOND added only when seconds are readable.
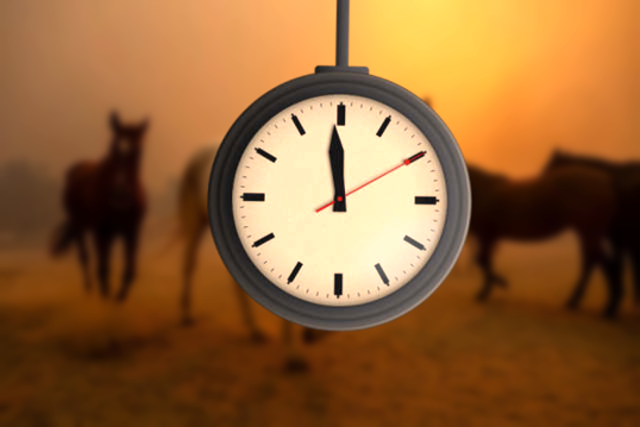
h=11 m=59 s=10
